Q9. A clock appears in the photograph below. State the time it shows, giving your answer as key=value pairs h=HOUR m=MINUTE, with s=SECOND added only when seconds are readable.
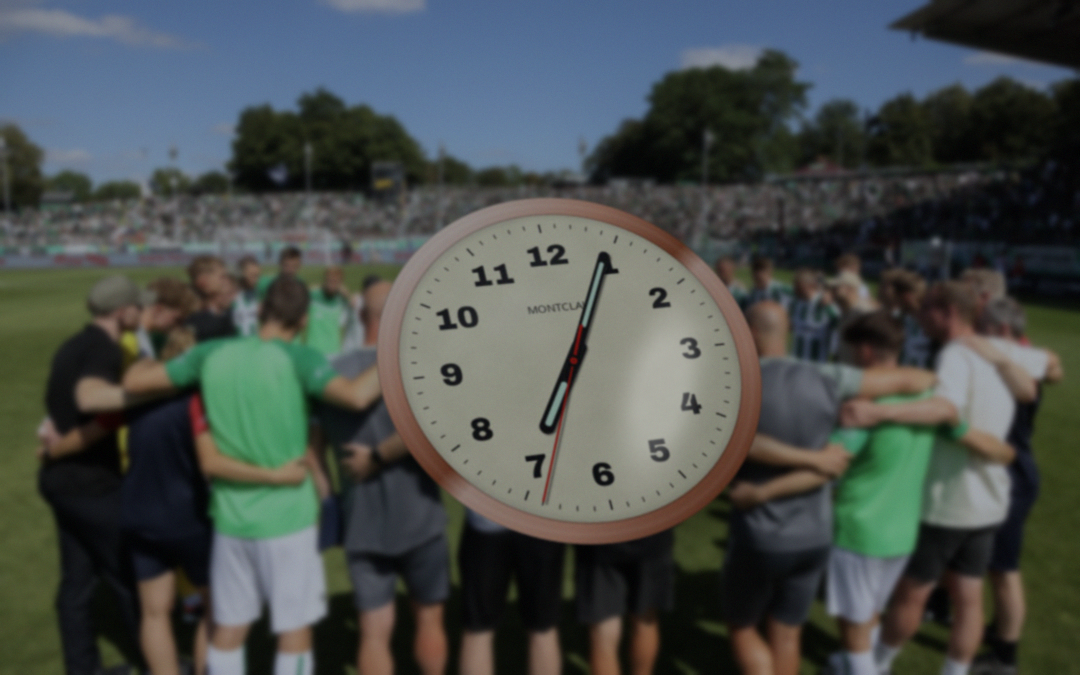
h=7 m=4 s=34
